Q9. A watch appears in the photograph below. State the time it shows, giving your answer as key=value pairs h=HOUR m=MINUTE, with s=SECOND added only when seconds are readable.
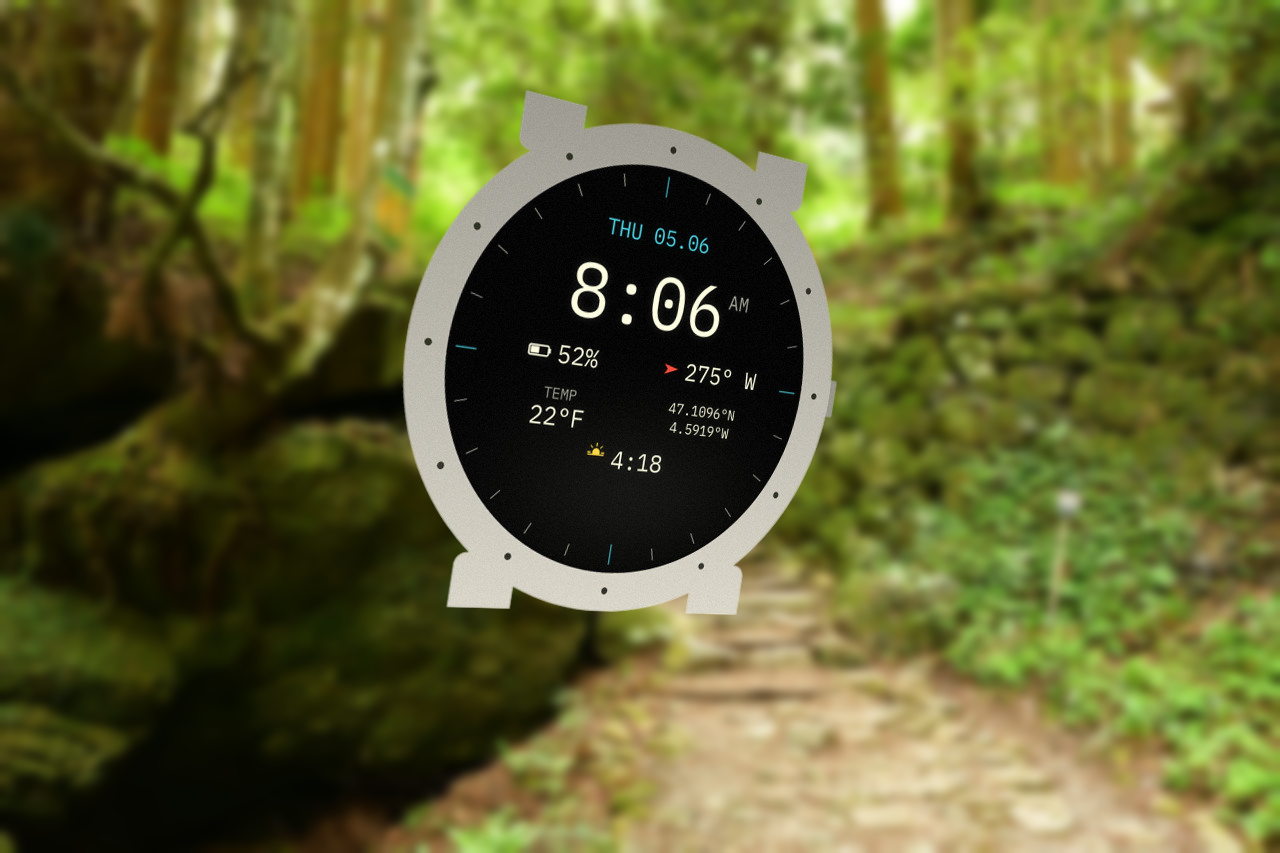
h=8 m=6
